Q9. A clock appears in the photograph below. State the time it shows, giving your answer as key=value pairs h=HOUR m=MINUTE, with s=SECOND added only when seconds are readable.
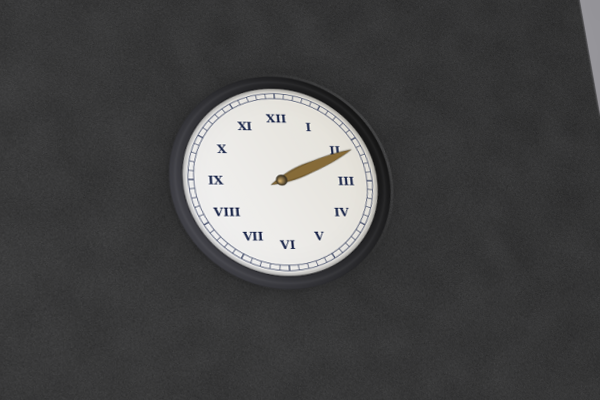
h=2 m=11
